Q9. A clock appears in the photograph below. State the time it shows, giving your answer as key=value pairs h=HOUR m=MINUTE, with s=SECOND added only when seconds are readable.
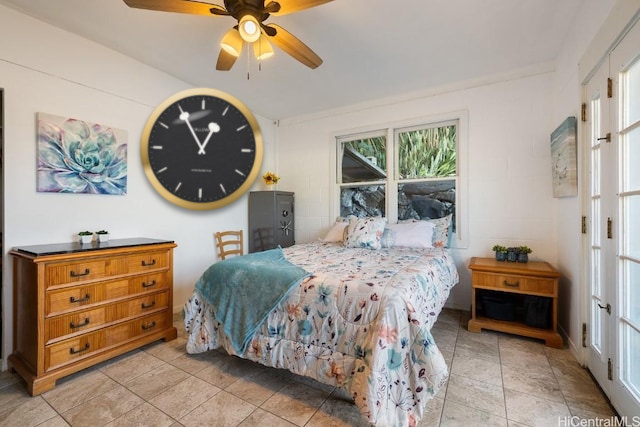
h=12 m=55
